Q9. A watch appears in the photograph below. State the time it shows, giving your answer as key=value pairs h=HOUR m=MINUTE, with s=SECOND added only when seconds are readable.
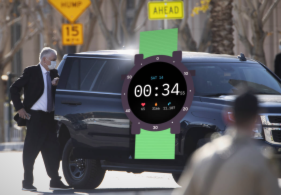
h=0 m=34
